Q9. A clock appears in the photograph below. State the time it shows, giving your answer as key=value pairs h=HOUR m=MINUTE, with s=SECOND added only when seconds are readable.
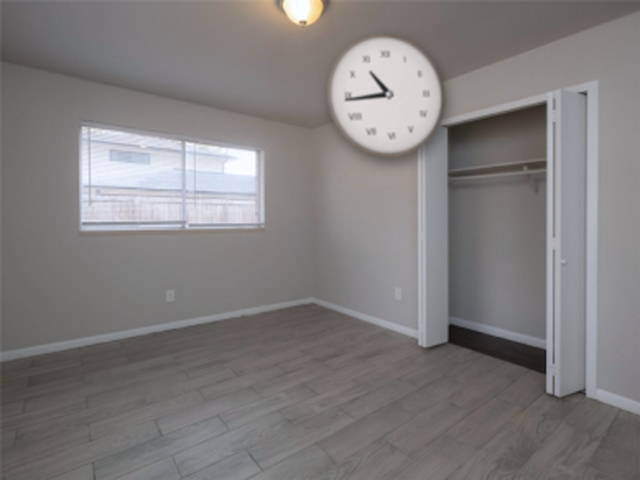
h=10 m=44
